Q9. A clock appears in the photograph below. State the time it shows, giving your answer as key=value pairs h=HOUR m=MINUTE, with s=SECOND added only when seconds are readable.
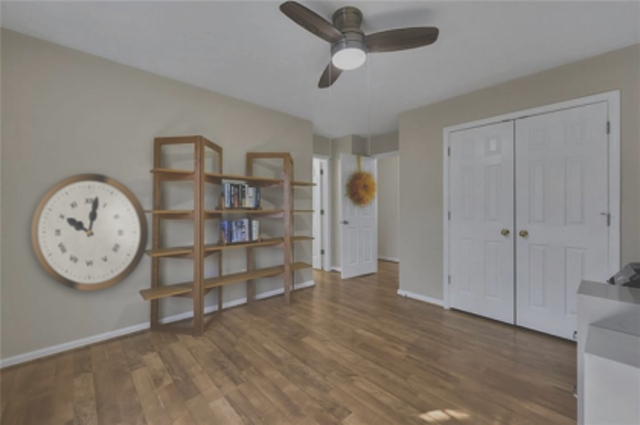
h=10 m=2
